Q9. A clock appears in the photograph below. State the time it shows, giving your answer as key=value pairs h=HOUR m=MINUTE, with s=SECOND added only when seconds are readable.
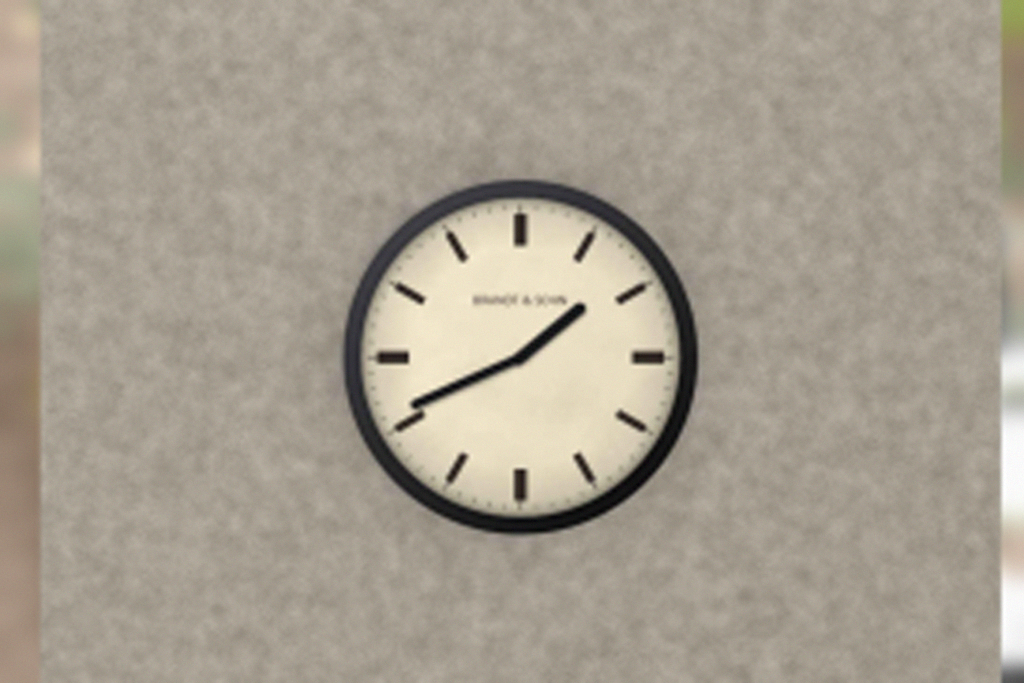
h=1 m=41
